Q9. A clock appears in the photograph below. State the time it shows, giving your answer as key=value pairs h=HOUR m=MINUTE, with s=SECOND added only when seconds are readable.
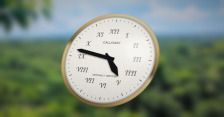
h=4 m=47
